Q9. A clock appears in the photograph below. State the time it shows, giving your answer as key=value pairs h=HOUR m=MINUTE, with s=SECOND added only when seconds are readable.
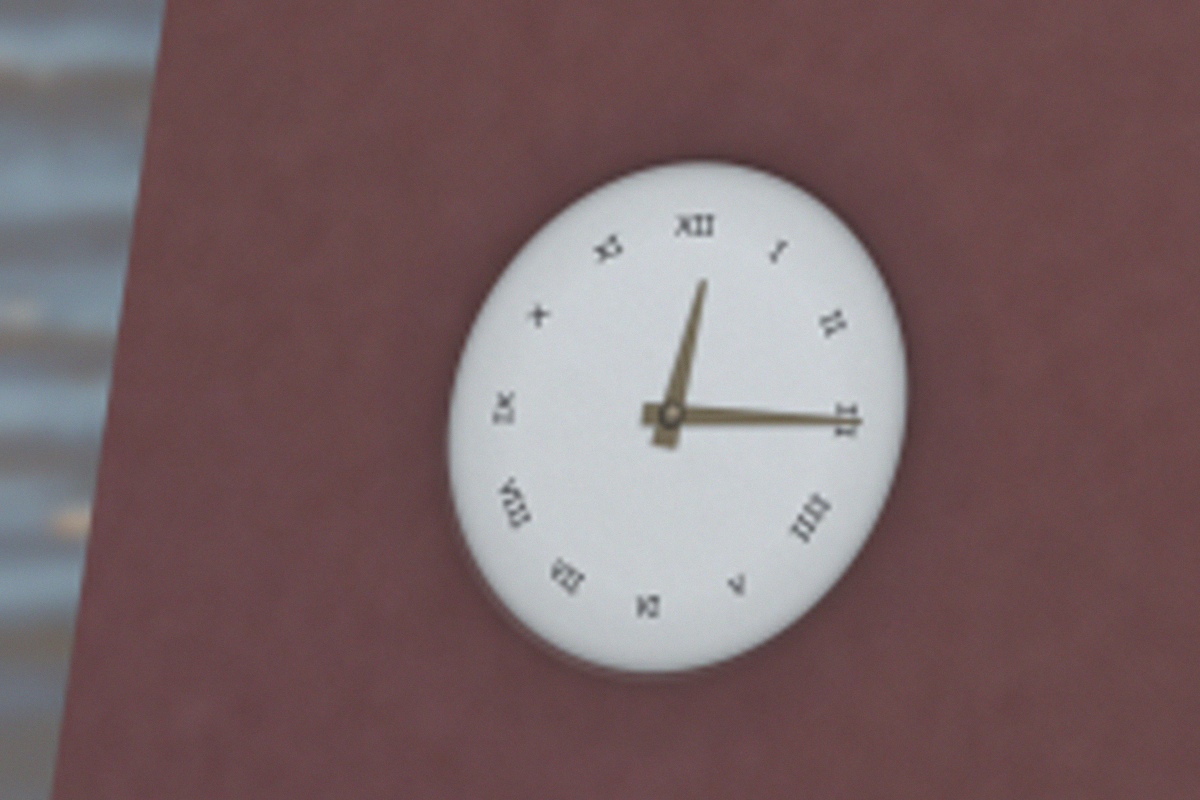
h=12 m=15
